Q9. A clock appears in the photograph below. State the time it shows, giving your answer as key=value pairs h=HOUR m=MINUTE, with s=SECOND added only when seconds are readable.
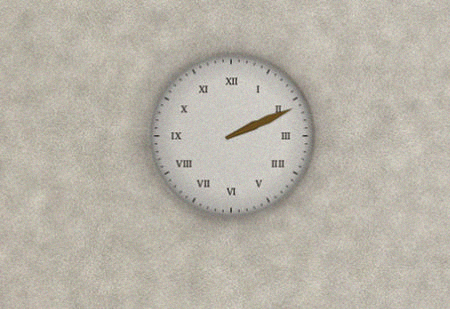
h=2 m=11
